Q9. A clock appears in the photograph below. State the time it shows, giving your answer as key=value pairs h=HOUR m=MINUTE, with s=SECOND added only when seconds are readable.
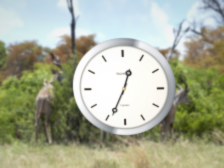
h=12 m=34
